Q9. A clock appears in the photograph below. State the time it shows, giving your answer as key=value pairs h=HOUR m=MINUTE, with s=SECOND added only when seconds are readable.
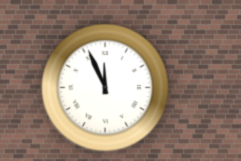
h=11 m=56
